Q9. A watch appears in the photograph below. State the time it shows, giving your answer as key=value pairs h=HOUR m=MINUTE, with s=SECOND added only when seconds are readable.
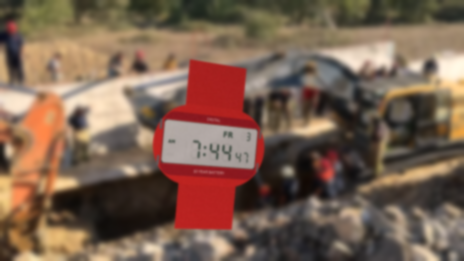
h=7 m=44 s=47
